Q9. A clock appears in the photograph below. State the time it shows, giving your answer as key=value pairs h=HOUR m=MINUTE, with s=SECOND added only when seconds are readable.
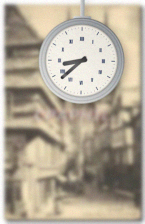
h=8 m=38
